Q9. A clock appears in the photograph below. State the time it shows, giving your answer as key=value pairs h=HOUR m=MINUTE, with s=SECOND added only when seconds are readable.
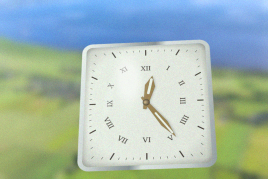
h=12 m=24
